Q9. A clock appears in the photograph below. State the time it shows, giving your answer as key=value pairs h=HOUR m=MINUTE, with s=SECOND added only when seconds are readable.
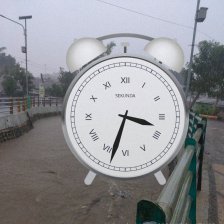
h=3 m=33
